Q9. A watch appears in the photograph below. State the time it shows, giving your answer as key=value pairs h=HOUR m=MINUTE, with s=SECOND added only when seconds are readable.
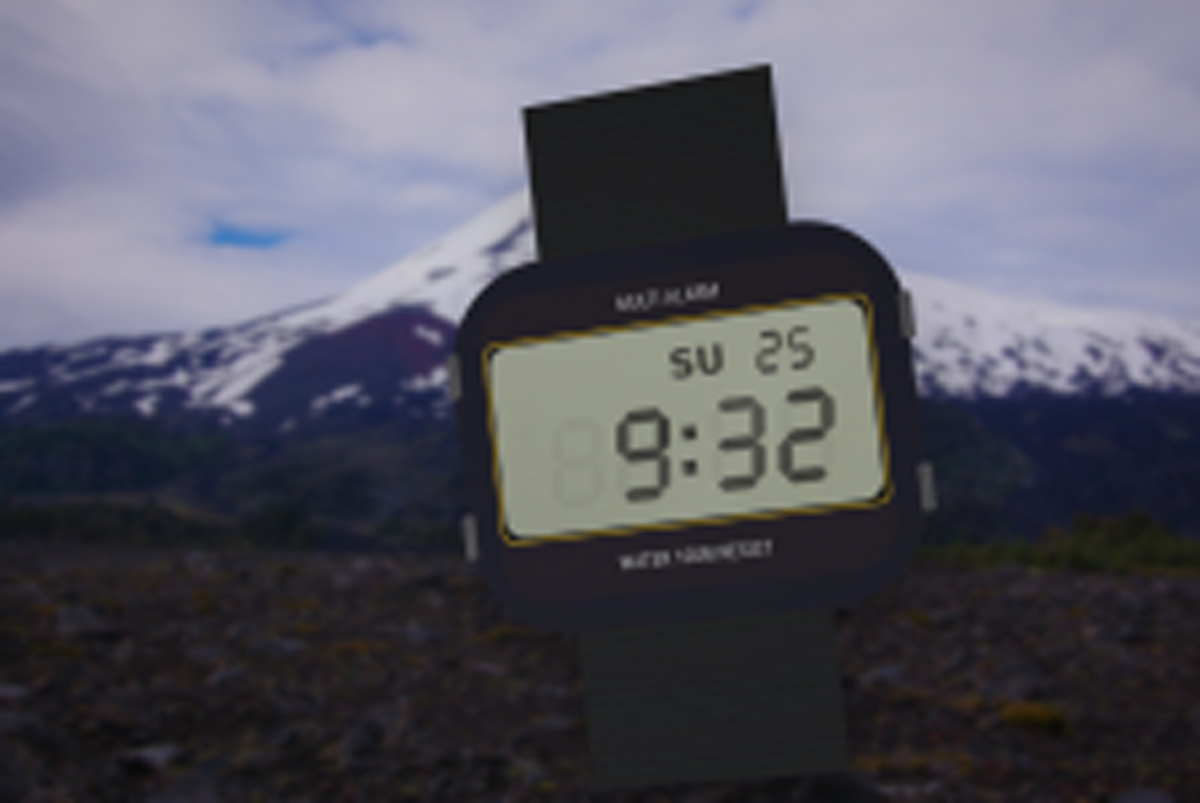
h=9 m=32
